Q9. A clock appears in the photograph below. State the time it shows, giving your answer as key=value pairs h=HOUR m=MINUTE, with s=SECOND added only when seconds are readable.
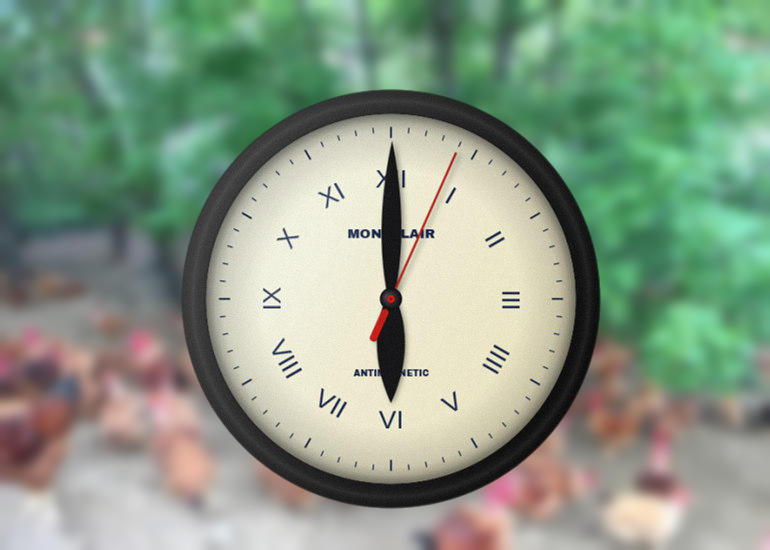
h=6 m=0 s=4
